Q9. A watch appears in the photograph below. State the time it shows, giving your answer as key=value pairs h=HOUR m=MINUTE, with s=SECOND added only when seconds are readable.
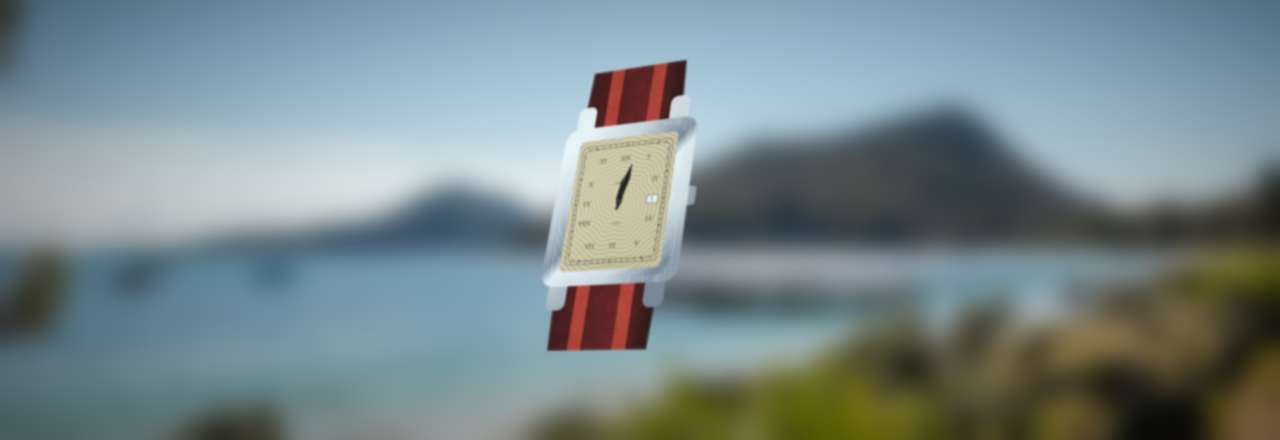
h=12 m=2
